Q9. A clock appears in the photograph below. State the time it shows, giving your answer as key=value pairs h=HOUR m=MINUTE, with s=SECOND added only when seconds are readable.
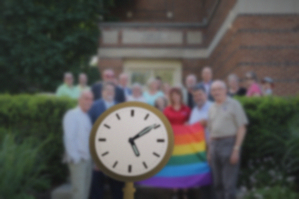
h=5 m=9
